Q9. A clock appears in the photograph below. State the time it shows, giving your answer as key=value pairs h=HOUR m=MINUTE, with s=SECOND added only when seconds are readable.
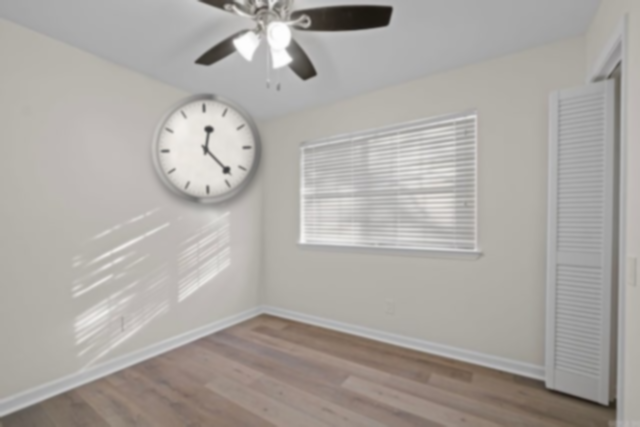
h=12 m=23
